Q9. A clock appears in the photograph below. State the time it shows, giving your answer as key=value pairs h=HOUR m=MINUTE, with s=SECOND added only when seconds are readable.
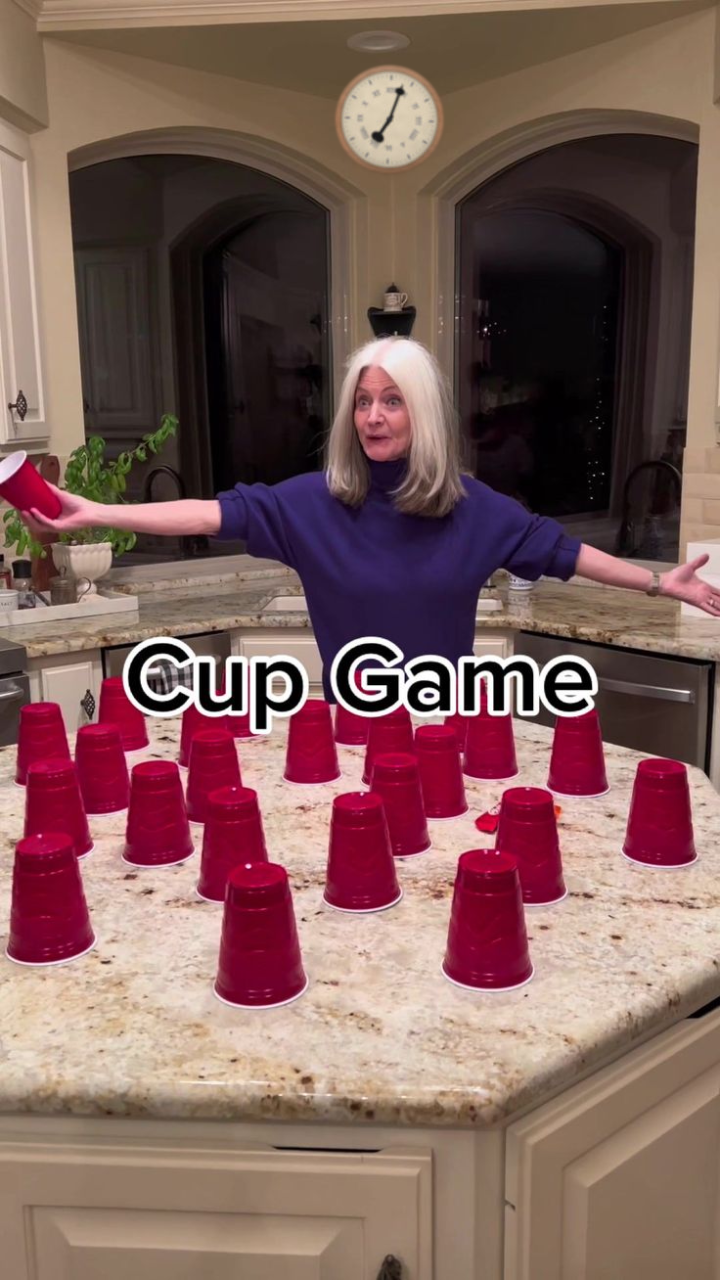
h=7 m=3
